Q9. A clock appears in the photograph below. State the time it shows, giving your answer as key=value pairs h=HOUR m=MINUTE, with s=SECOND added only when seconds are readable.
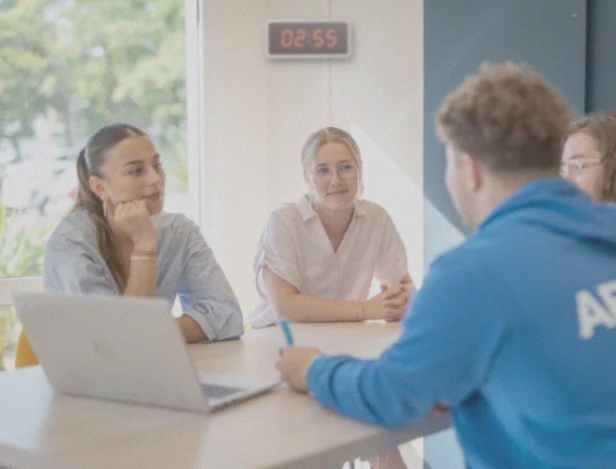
h=2 m=55
